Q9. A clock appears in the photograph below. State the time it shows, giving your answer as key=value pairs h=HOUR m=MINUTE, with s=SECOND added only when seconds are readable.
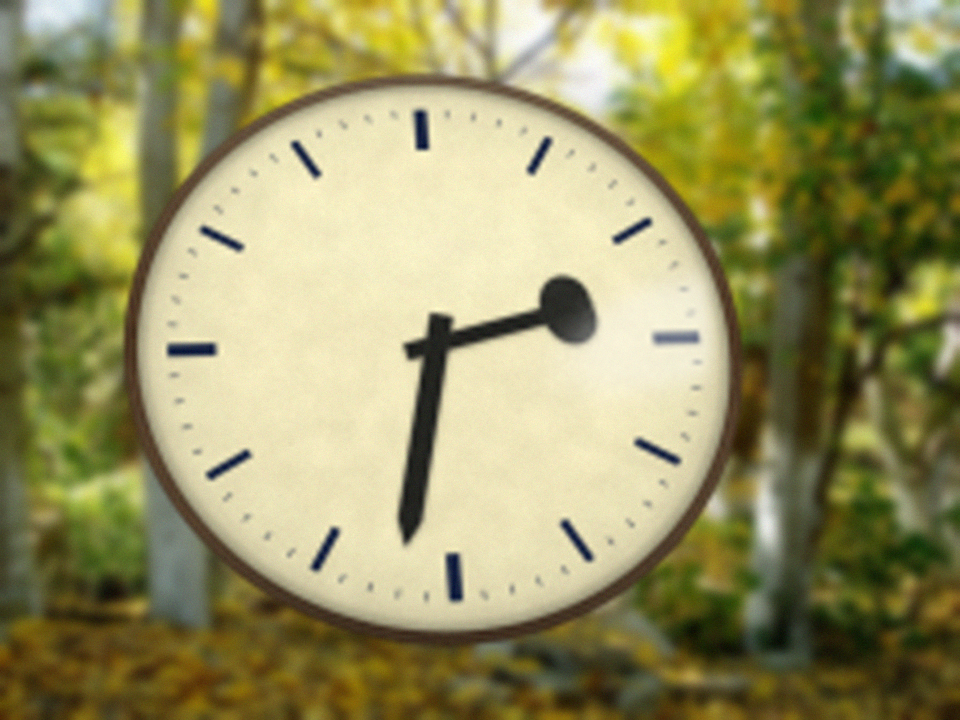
h=2 m=32
